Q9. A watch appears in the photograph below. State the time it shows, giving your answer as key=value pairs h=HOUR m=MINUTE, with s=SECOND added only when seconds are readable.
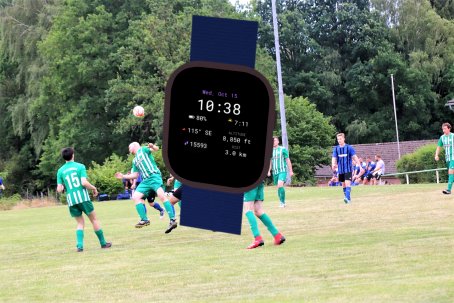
h=10 m=38
